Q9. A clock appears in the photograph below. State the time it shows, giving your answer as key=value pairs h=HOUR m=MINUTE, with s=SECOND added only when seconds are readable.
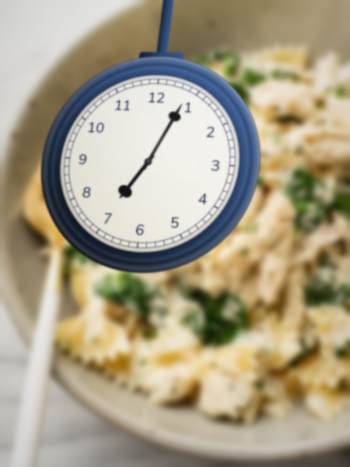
h=7 m=4
